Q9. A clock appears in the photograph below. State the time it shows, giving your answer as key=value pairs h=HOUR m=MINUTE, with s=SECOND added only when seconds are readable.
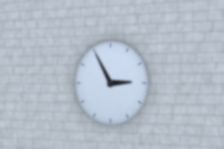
h=2 m=55
